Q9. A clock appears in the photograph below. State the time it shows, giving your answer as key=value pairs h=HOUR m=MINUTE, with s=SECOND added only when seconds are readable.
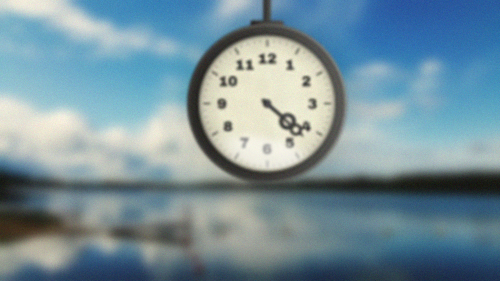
h=4 m=22
